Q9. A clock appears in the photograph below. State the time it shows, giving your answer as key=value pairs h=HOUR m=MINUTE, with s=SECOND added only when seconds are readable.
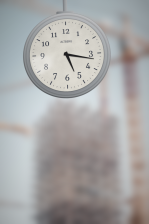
h=5 m=17
